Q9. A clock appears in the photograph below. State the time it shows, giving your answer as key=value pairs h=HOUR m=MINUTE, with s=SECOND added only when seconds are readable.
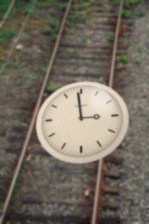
h=2 m=59
